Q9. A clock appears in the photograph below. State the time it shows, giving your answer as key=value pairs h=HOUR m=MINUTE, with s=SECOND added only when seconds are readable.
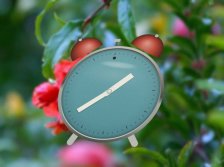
h=1 m=39
